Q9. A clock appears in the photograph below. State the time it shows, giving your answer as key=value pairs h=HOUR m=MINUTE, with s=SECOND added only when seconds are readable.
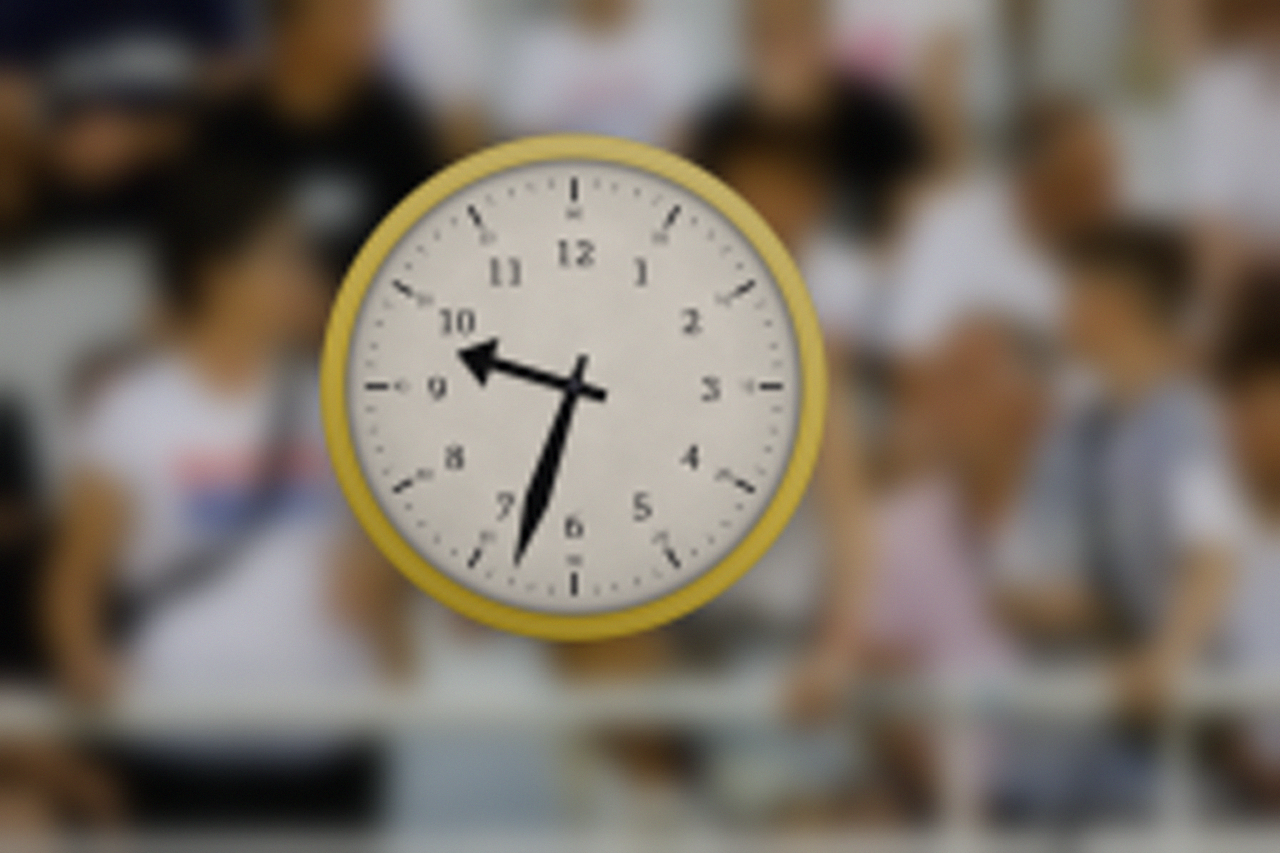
h=9 m=33
